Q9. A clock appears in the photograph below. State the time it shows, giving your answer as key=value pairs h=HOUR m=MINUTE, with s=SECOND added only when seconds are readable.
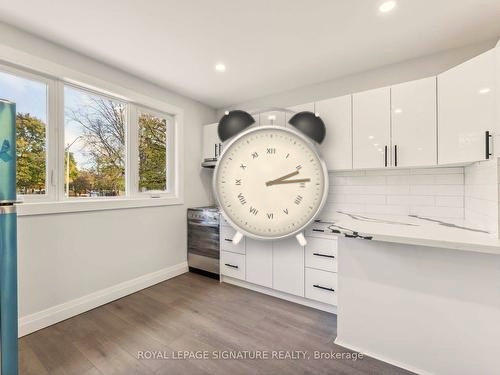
h=2 m=14
